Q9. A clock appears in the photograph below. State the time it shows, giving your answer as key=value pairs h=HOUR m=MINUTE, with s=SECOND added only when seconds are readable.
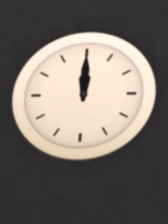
h=12 m=0
